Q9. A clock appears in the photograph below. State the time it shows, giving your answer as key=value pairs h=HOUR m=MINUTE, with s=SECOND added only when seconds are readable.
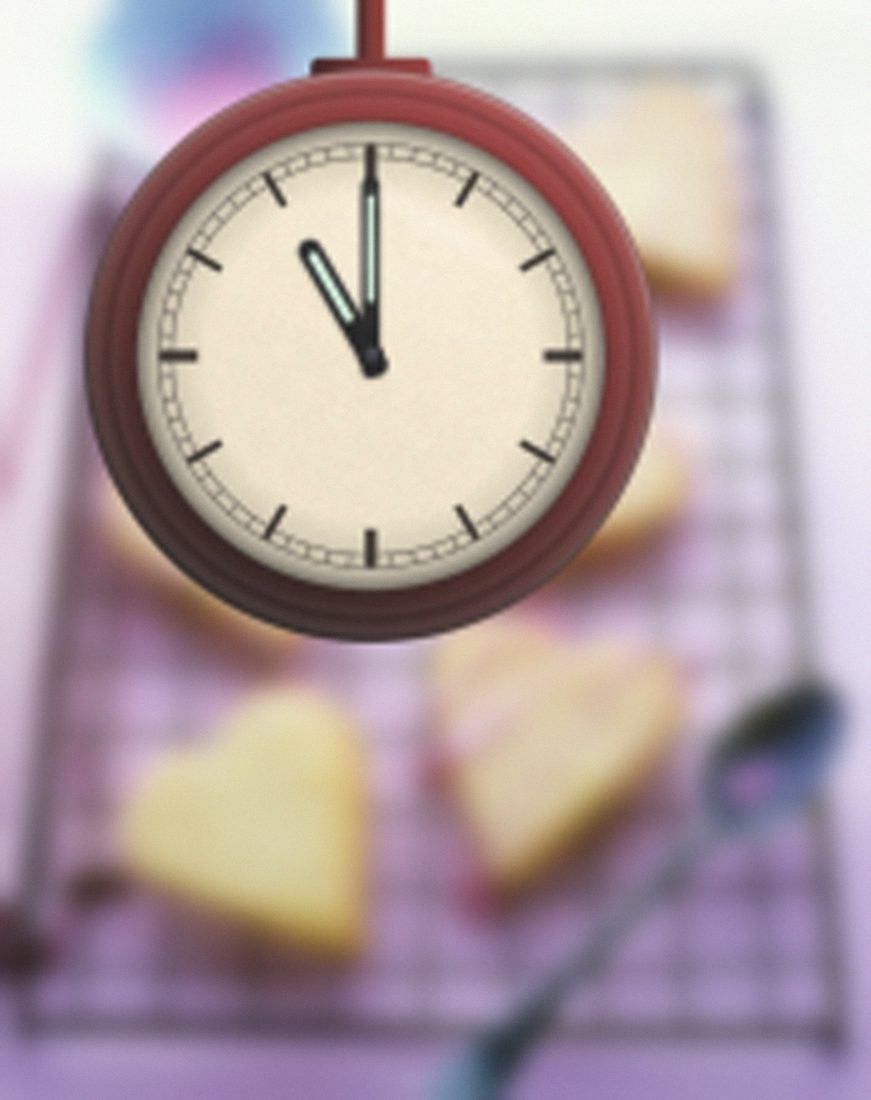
h=11 m=0
